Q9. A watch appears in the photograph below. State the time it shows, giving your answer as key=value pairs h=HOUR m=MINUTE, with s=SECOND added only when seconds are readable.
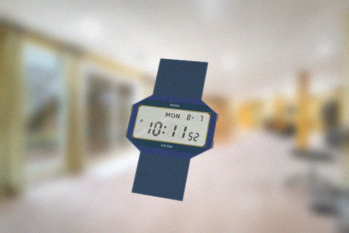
h=10 m=11 s=52
